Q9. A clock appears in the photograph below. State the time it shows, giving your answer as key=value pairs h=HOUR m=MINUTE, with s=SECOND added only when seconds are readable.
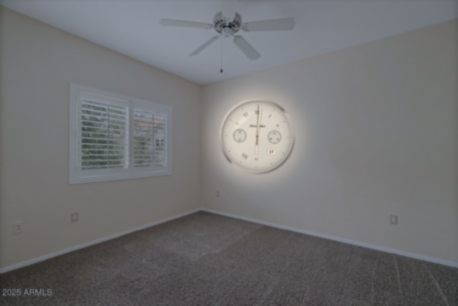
h=6 m=1
